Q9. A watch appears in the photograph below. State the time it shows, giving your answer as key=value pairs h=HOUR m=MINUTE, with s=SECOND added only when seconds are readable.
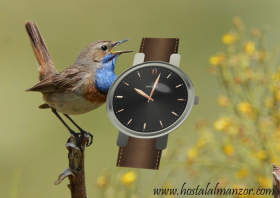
h=10 m=2
